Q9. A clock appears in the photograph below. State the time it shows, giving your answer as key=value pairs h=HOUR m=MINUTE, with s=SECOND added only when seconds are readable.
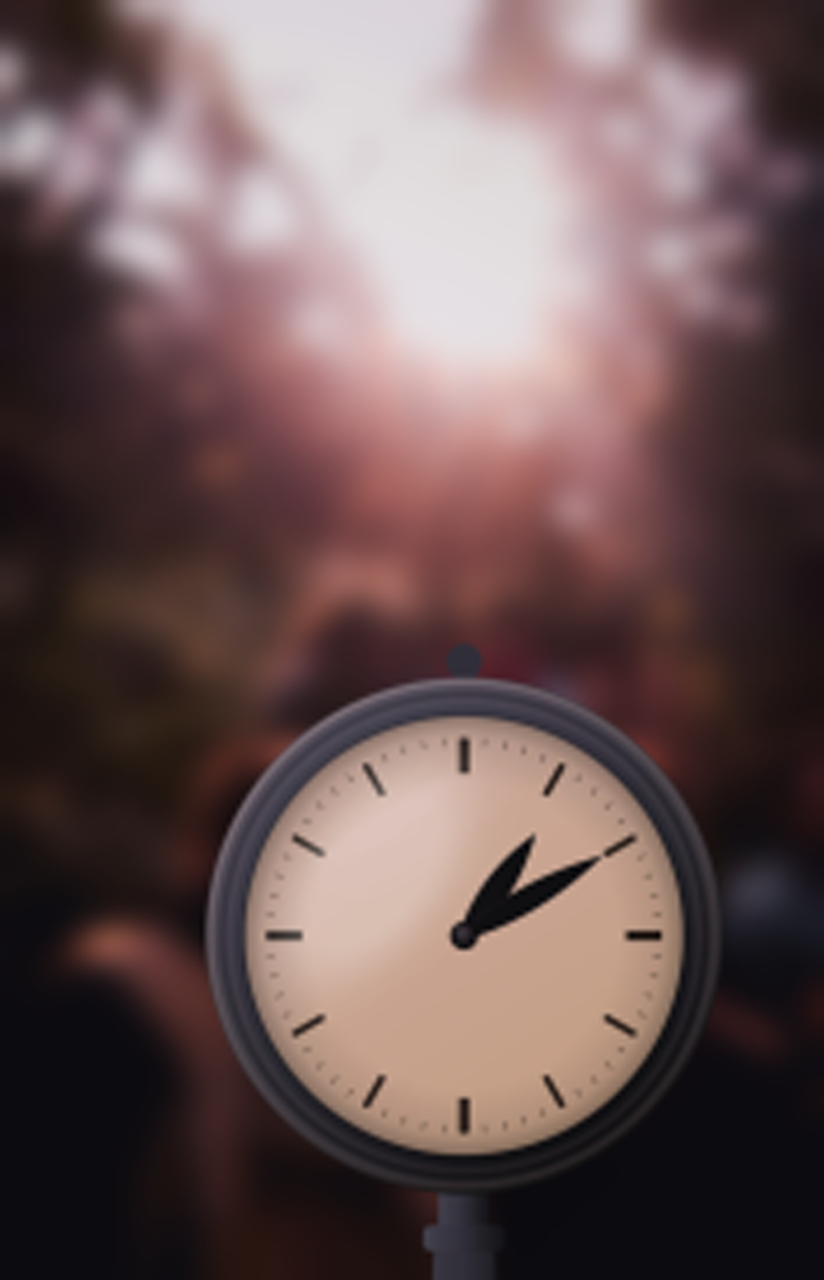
h=1 m=10
